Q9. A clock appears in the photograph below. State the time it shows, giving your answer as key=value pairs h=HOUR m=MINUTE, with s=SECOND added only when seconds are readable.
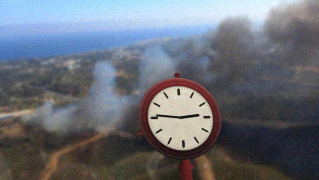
h=2 m=46
